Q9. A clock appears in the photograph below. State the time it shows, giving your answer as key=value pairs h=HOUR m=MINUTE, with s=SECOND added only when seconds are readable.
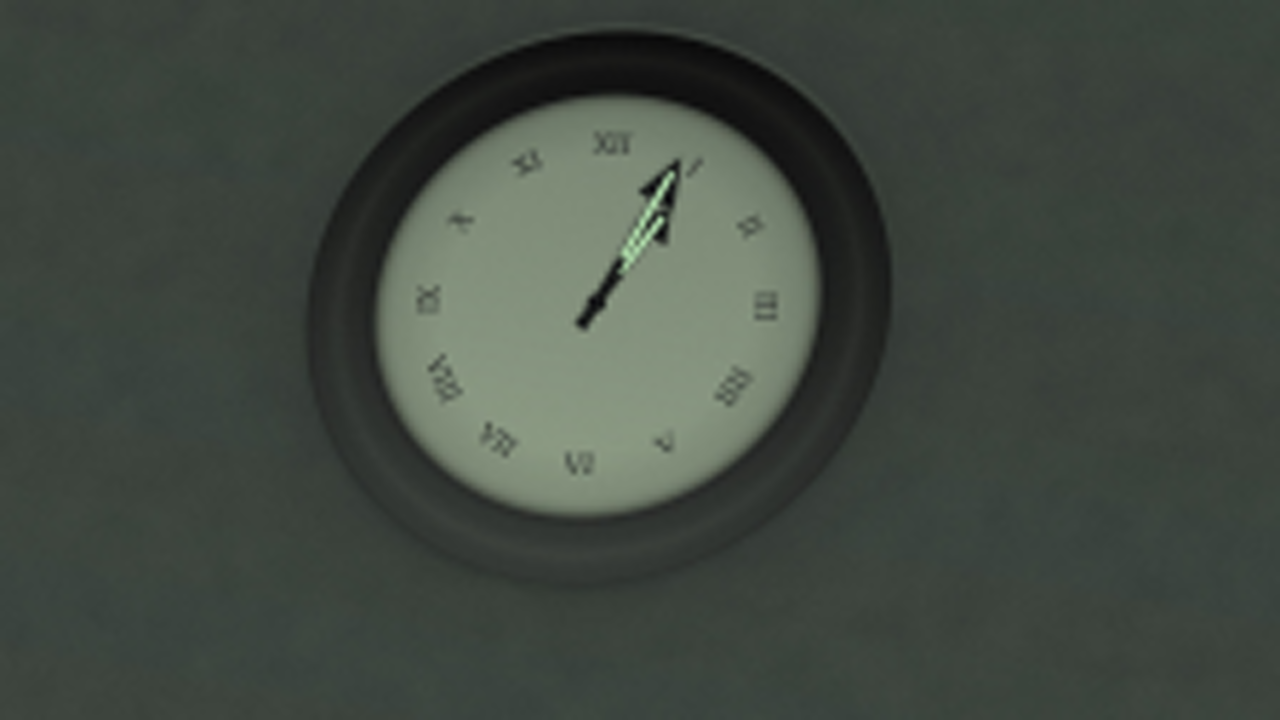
h=1 m=4
